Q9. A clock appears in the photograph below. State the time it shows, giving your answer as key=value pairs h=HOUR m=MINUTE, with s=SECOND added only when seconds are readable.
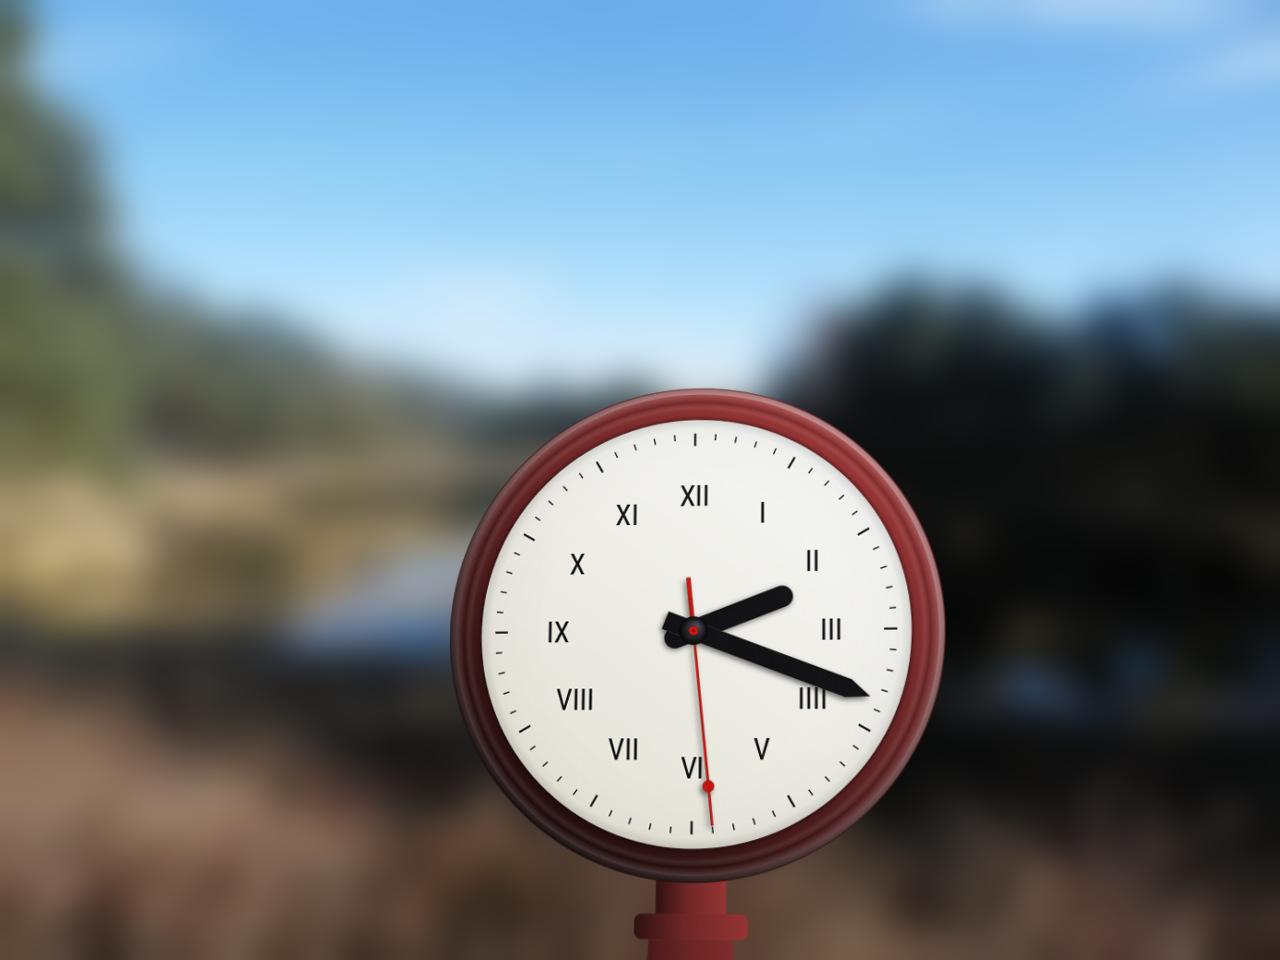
h=2 m=18 s=29
